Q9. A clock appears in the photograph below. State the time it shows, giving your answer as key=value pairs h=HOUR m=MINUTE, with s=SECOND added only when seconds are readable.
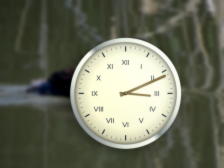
h=3 m=11
